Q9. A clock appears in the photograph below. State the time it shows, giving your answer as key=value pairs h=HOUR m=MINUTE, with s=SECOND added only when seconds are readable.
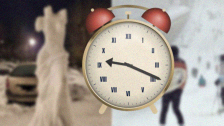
h=9 m=19
